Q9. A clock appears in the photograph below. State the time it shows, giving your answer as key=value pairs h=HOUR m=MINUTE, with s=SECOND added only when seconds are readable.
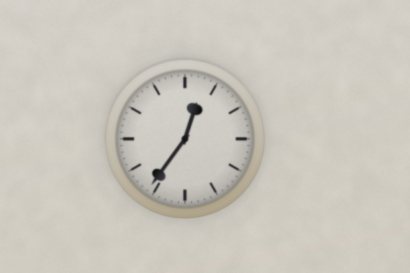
h=12 m=36
